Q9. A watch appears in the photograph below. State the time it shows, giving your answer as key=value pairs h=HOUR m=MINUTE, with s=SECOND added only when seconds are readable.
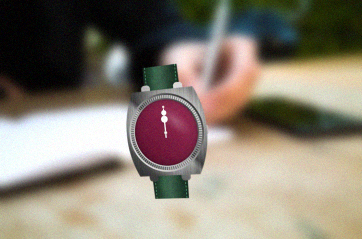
h=12 m=0
